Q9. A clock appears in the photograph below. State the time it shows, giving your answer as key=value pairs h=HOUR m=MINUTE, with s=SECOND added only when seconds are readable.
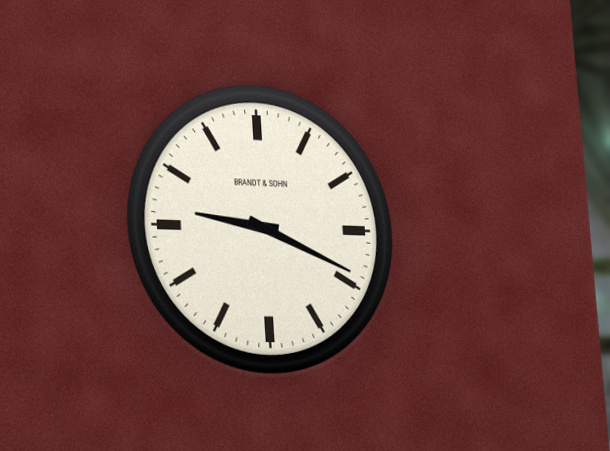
h=9 m=19
